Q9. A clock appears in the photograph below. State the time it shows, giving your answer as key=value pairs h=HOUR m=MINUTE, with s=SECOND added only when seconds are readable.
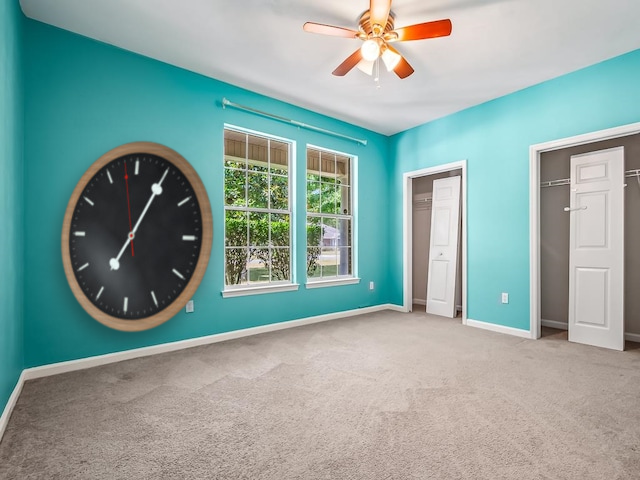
h=7 m=4 s=58
